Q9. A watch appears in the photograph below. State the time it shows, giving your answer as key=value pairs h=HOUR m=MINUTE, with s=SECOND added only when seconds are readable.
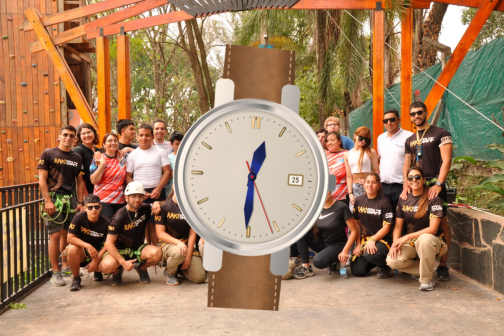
h=12 m=30 s=26
